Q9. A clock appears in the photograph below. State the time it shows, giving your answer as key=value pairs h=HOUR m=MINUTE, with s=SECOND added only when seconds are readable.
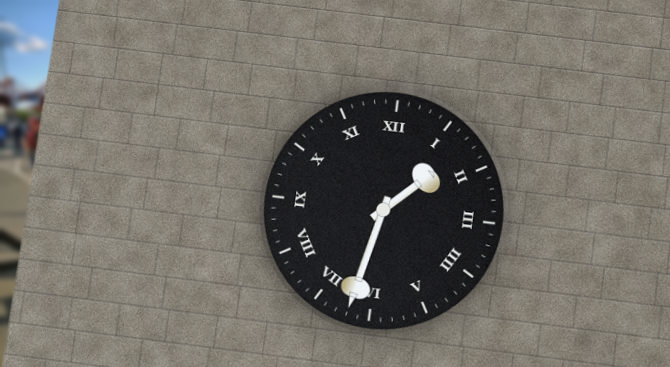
h=1 m=32
